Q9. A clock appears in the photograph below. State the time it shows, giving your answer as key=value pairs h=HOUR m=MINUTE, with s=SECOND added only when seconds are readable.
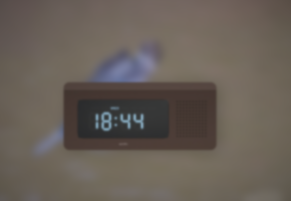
h=18 m=44
